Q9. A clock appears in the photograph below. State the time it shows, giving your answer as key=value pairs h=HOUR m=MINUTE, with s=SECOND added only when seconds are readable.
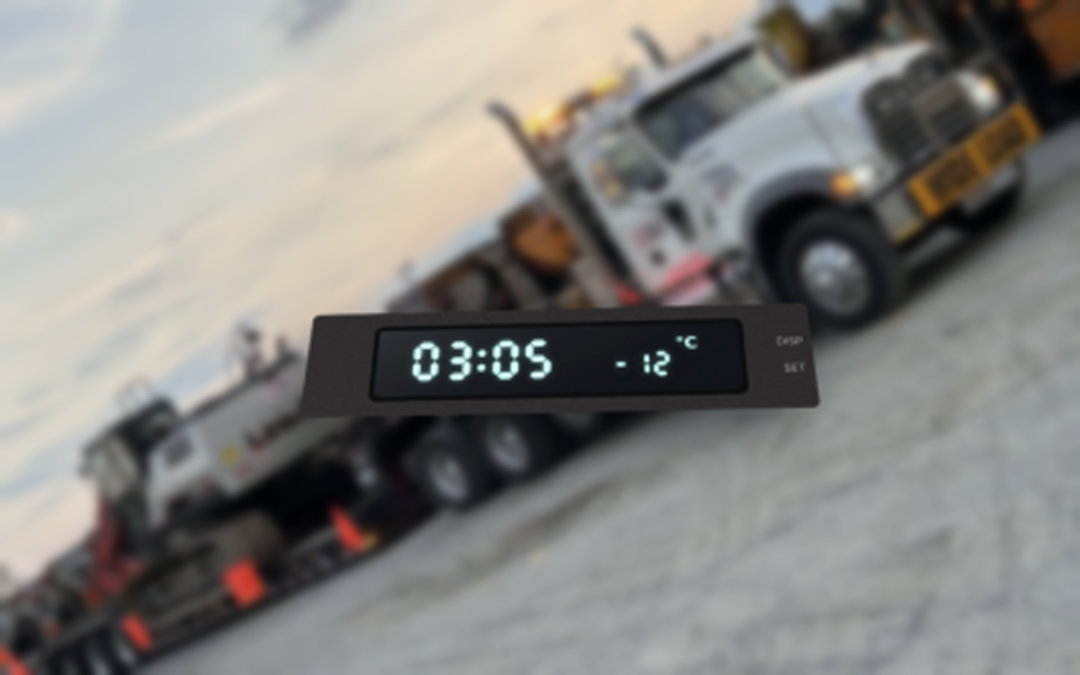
h=3 m=5
